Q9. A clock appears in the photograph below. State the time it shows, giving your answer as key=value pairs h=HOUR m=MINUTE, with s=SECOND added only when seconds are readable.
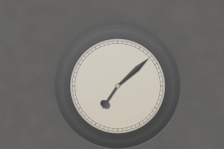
h=7 m=8
